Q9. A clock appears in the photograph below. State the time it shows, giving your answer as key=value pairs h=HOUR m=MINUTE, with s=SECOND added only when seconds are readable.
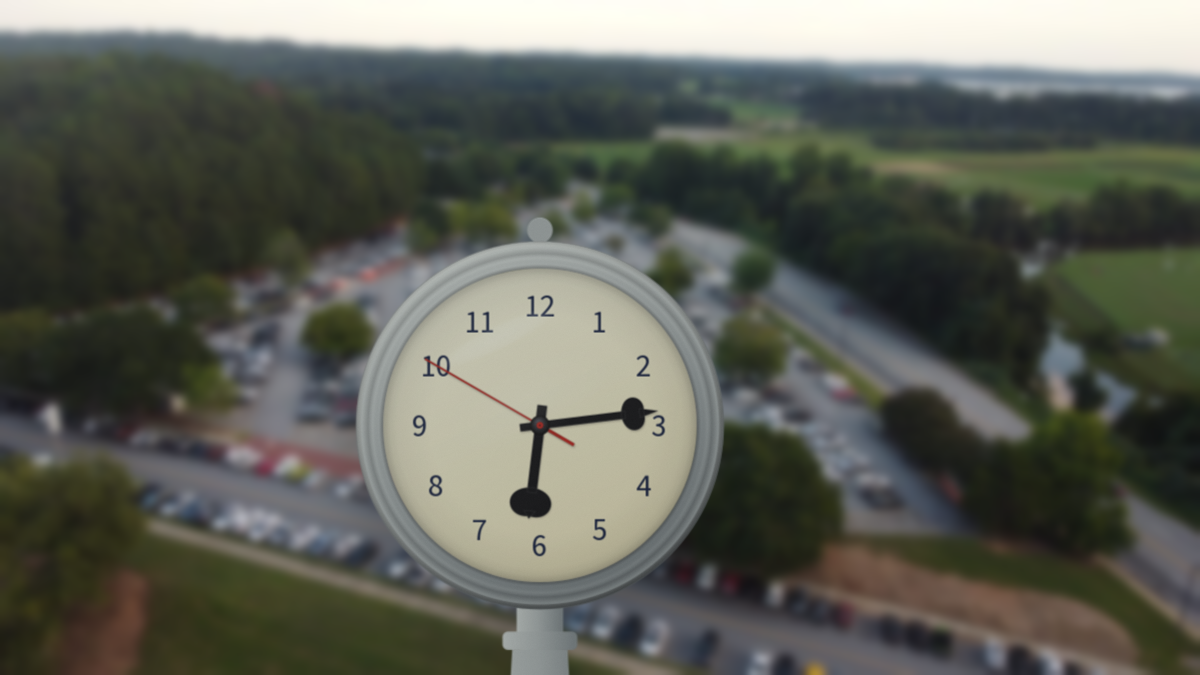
h=6 m=13 s=50
